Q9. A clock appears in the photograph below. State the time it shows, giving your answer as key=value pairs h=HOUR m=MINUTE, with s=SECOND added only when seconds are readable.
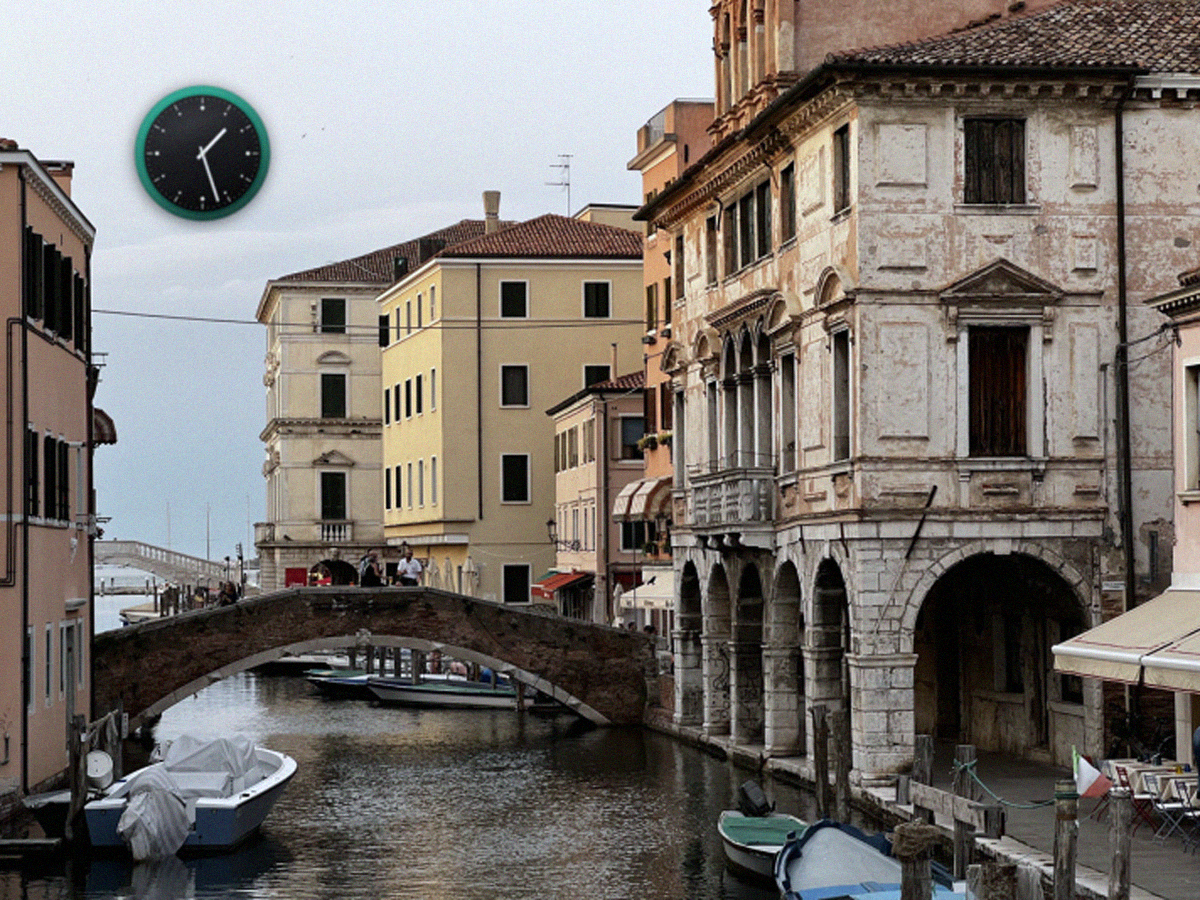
h=1 m=27
